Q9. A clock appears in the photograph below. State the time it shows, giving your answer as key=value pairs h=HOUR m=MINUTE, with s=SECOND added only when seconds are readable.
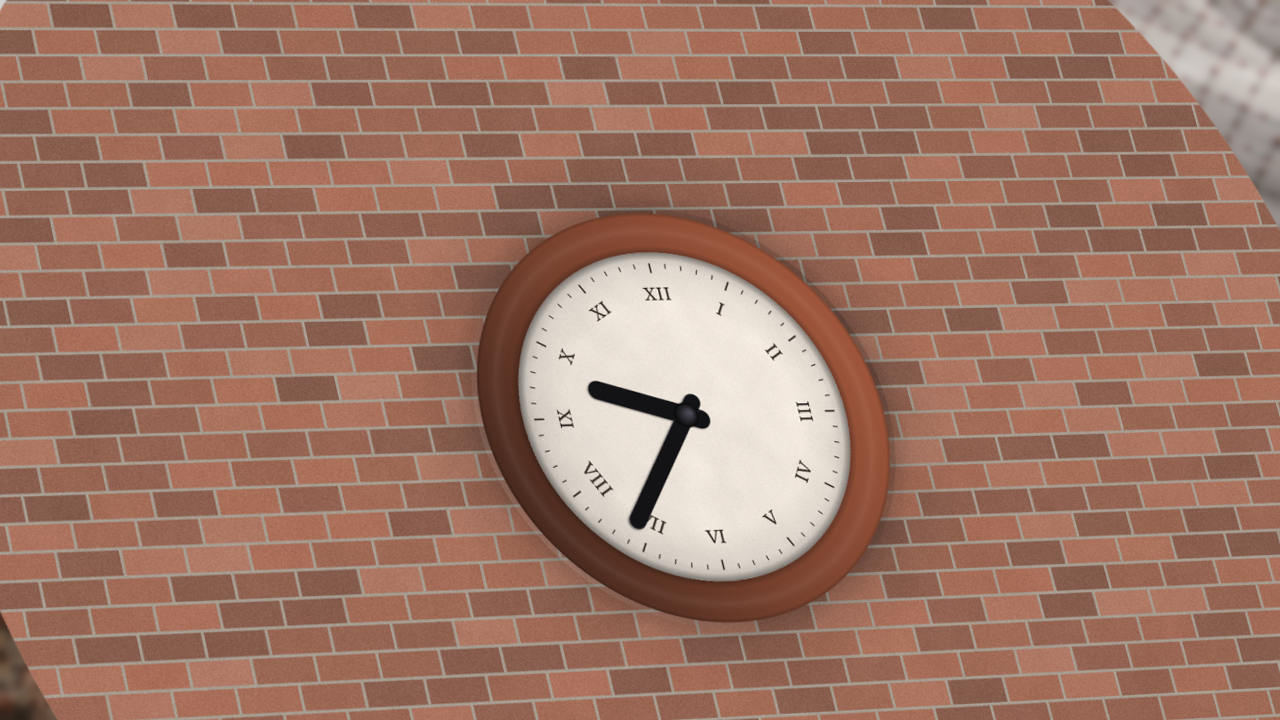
h=9 m=36
